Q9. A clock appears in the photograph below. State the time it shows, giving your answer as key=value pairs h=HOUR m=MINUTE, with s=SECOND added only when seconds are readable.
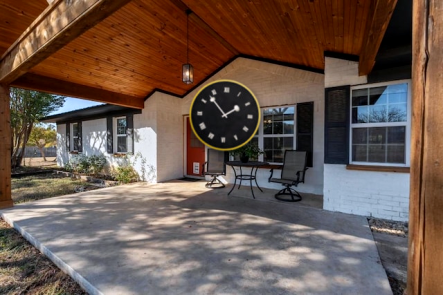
h=1 m=53
